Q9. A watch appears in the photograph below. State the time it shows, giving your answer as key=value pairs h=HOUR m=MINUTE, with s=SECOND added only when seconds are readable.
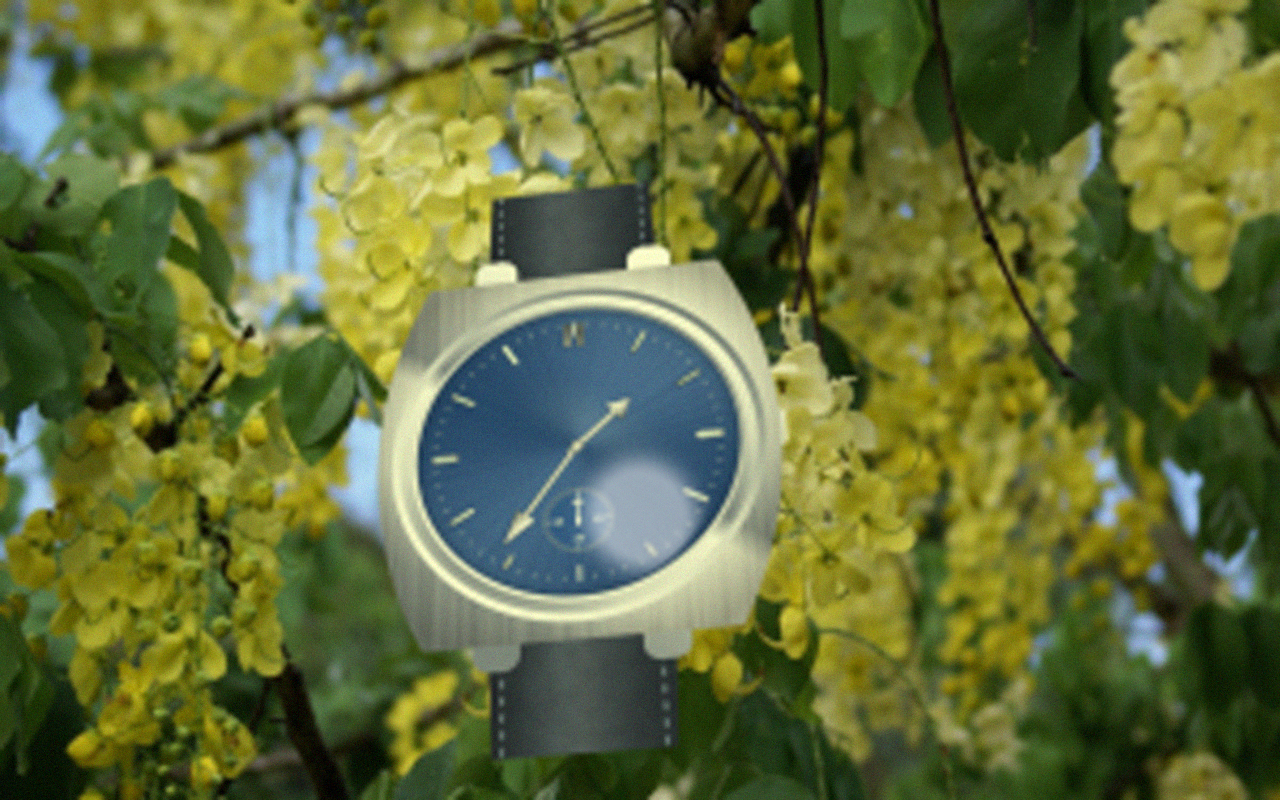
h=1 m=36
